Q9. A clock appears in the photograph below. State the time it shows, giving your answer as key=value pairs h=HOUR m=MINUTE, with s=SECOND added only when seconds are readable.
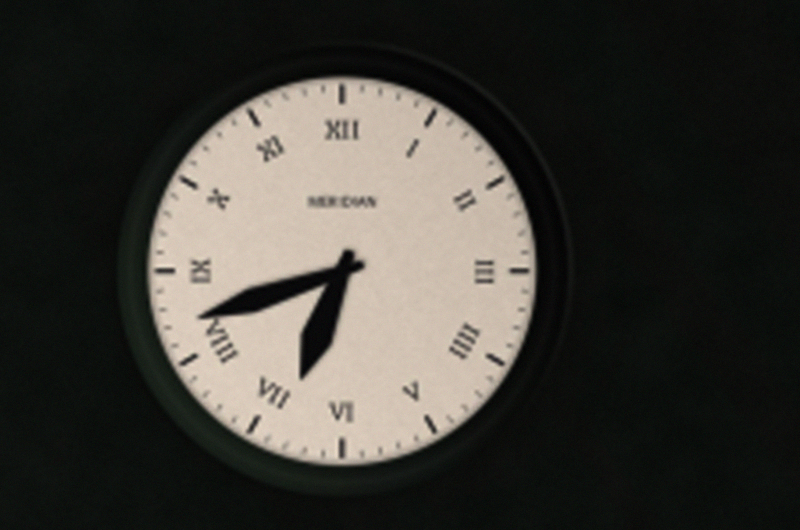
h=6 m=42
